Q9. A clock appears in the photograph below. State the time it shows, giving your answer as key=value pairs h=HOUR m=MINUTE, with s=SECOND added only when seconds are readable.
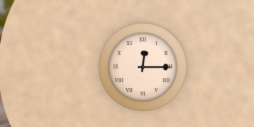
h=12 m=15
